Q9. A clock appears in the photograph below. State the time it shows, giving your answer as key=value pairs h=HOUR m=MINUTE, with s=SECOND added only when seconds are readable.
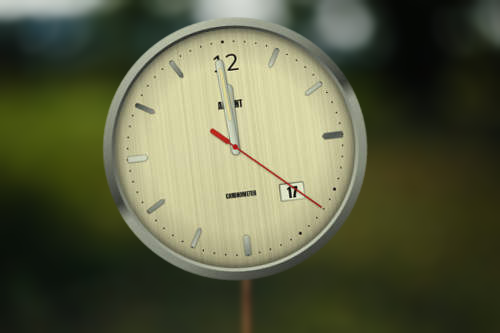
h=11 m=59 s=22
